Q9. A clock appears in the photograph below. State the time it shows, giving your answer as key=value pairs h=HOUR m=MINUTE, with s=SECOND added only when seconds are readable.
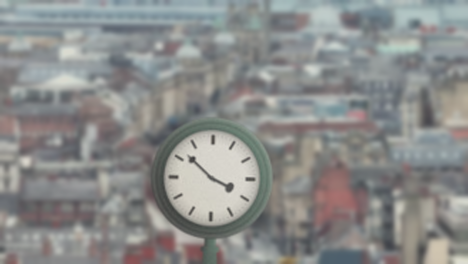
h=3 m=52
